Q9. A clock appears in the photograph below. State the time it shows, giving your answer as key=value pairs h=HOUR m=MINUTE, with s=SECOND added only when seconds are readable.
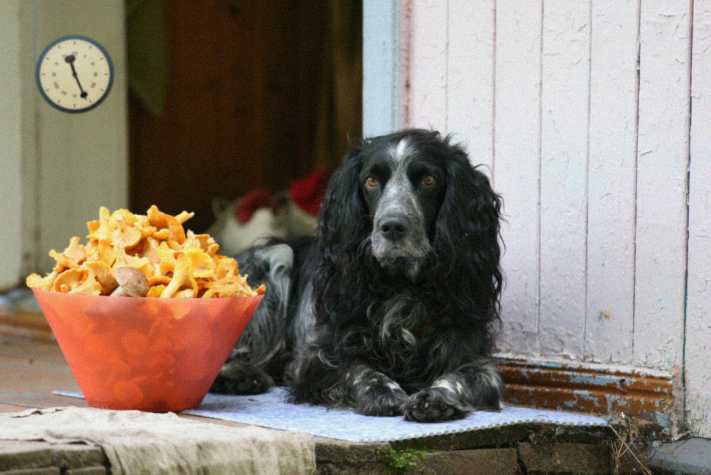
h=11 m=26
